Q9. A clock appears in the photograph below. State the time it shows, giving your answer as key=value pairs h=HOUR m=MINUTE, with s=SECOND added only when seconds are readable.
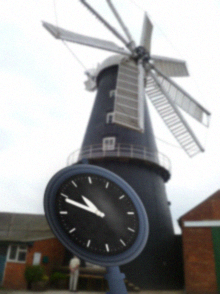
h=10 m=49
